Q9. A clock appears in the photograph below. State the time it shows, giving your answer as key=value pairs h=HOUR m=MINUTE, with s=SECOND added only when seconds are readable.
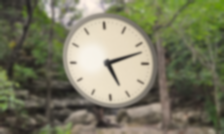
h=5 m=12
